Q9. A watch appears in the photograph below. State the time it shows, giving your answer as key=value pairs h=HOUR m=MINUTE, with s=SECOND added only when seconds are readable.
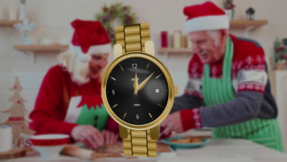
h=12 m=8
